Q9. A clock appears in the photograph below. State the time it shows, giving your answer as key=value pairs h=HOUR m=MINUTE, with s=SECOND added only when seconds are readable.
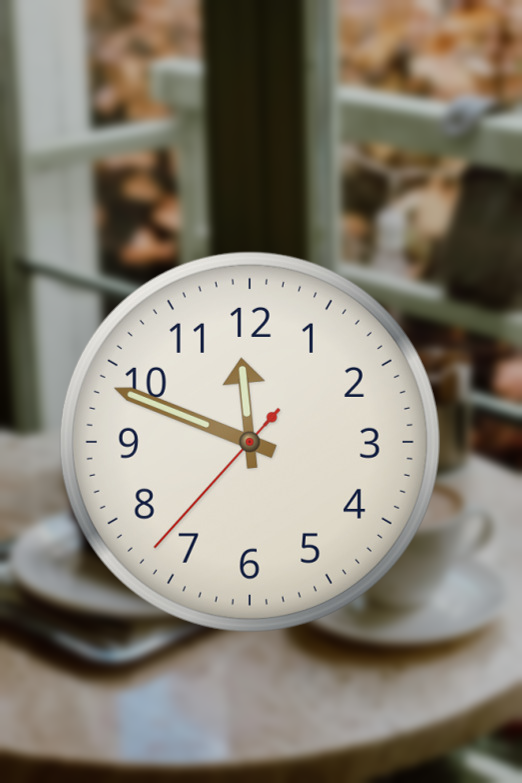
h=11 m=48 s=37
